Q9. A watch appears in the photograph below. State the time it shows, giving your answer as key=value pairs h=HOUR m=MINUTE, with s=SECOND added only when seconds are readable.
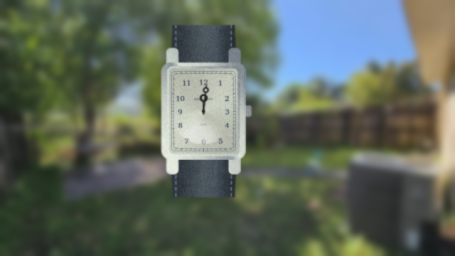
h=12 m=1
